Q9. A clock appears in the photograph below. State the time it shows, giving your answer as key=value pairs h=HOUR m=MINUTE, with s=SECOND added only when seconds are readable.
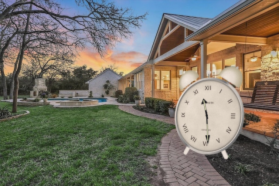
h=11 m=29
